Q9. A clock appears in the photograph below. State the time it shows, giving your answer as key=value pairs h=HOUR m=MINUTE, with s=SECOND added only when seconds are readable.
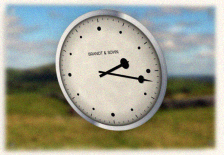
h=2 m=17
